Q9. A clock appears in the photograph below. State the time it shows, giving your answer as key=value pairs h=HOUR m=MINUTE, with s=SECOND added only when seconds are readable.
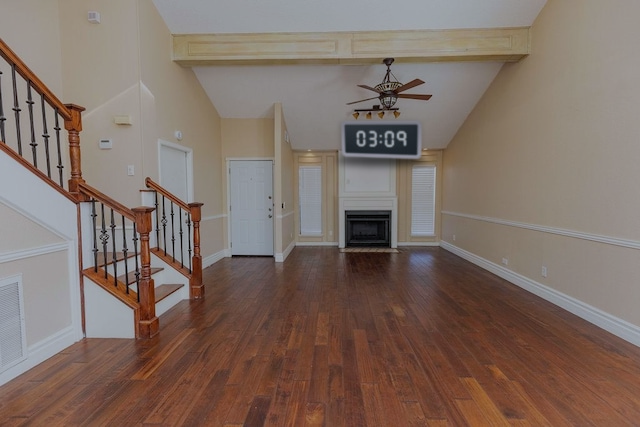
h=3 m=9
